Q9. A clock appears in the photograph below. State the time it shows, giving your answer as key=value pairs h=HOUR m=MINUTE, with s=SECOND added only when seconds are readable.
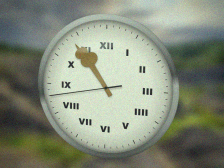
h=10 m=53 s=43
